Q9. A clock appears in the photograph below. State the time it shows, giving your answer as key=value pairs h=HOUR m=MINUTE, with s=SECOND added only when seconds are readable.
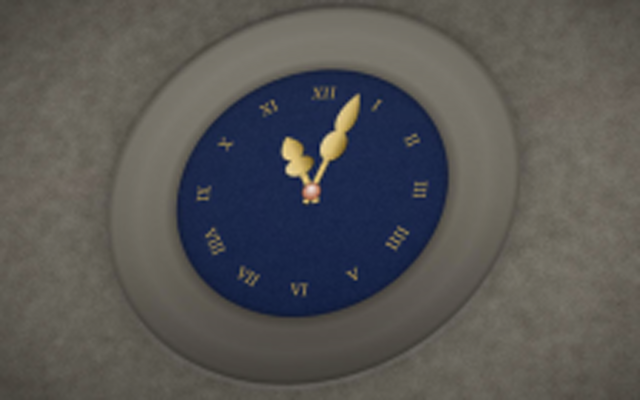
h=11 m=3
